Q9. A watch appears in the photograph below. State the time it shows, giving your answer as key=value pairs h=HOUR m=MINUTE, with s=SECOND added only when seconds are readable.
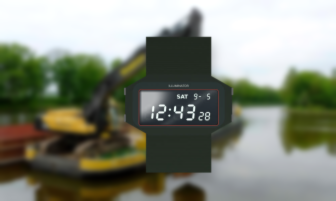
h=12 m=43
